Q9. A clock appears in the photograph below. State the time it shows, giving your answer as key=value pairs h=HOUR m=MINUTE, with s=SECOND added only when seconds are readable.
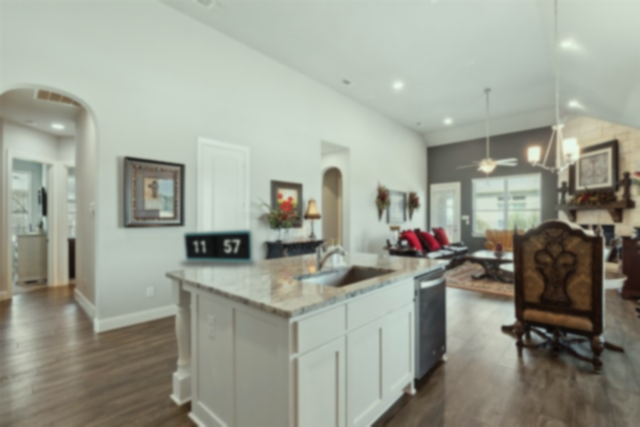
h=11 m=57
